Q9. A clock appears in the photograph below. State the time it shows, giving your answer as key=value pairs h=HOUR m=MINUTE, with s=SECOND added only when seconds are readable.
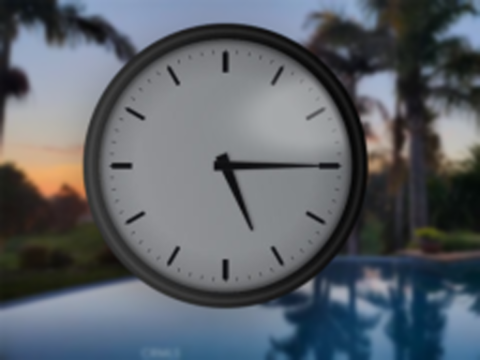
h=5 m=15
